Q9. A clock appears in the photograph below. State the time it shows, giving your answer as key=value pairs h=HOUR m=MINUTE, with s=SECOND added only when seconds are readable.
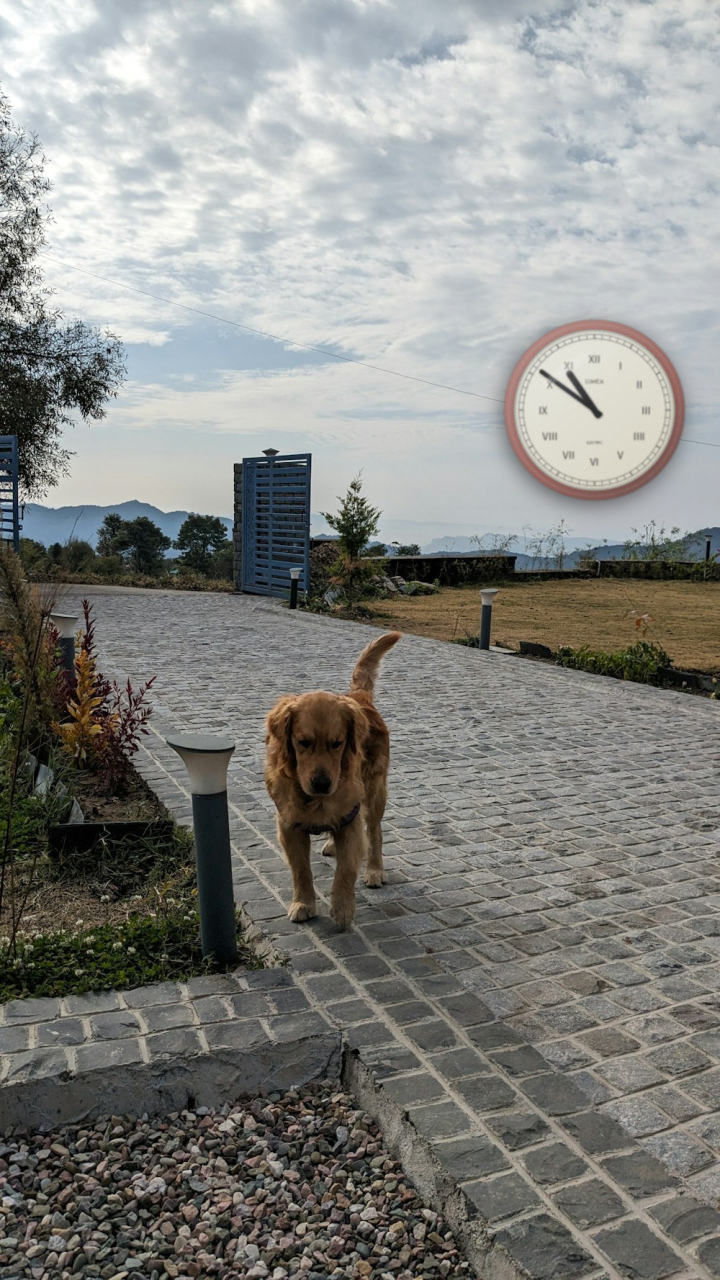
h=10 m=51
